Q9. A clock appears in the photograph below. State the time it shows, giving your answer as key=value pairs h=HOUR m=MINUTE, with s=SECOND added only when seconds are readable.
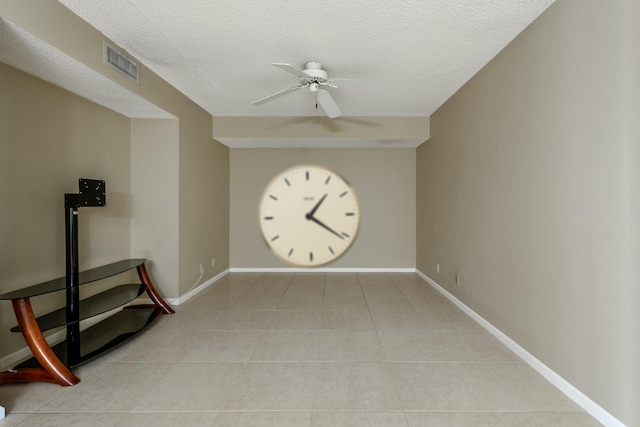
h=1 m=21
